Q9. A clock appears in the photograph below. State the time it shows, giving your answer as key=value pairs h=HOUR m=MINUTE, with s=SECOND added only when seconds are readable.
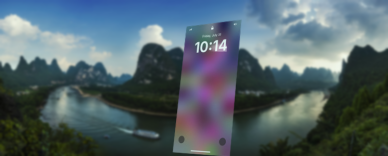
h=10 m=14
